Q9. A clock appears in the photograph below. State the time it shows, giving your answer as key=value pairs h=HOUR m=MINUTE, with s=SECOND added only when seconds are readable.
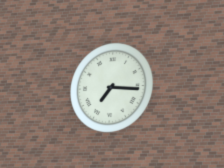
h=7 m=16
